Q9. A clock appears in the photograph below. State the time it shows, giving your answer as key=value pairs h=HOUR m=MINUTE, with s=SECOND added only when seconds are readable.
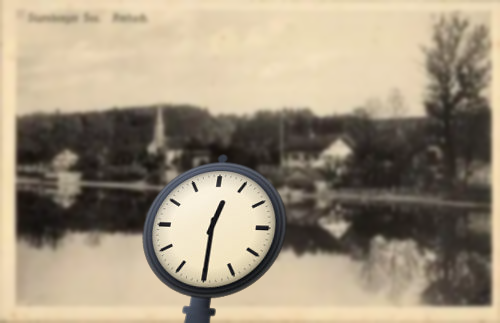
h=12 m=30
